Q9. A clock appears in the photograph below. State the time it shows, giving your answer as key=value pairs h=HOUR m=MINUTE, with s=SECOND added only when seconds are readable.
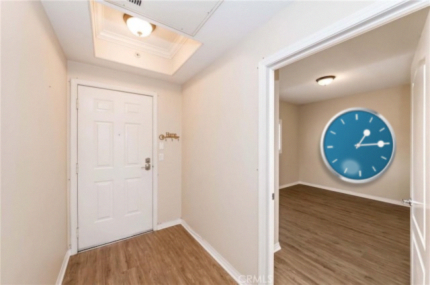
h=1 m=15
